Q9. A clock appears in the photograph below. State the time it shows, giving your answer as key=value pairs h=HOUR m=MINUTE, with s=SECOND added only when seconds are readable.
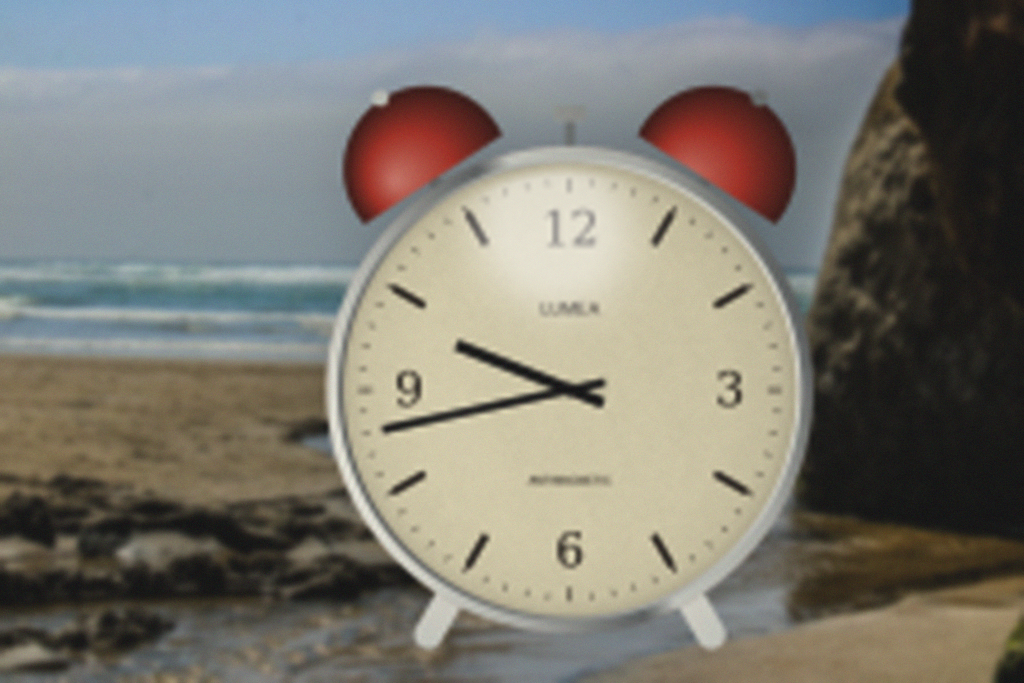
h=9 m=43
